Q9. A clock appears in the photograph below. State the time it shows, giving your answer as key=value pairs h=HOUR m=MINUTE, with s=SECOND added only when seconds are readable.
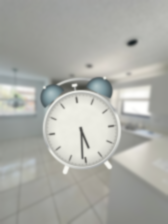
h=5 m=31
